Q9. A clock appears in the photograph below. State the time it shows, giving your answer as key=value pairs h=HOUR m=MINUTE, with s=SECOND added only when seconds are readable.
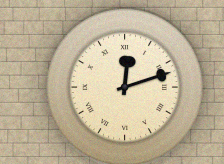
h=12 m=12
